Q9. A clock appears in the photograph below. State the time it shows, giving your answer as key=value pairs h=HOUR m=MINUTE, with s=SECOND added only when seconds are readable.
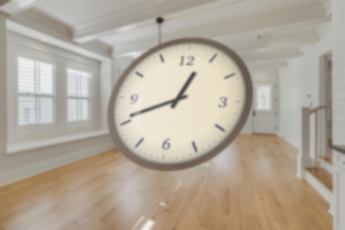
h=12 m=41
